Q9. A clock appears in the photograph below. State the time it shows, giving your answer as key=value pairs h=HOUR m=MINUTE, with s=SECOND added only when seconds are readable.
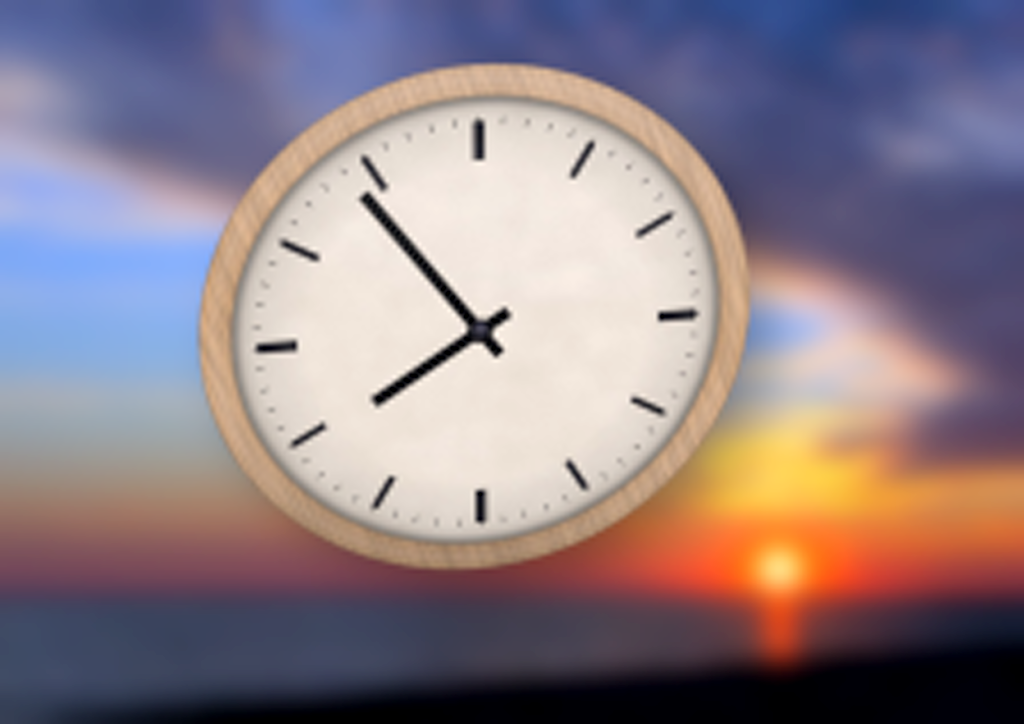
h=7 m=54
